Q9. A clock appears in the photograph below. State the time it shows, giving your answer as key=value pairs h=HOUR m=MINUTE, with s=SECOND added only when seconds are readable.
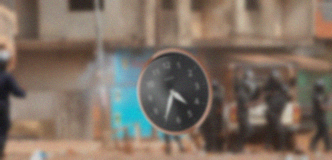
h=4 m=35
